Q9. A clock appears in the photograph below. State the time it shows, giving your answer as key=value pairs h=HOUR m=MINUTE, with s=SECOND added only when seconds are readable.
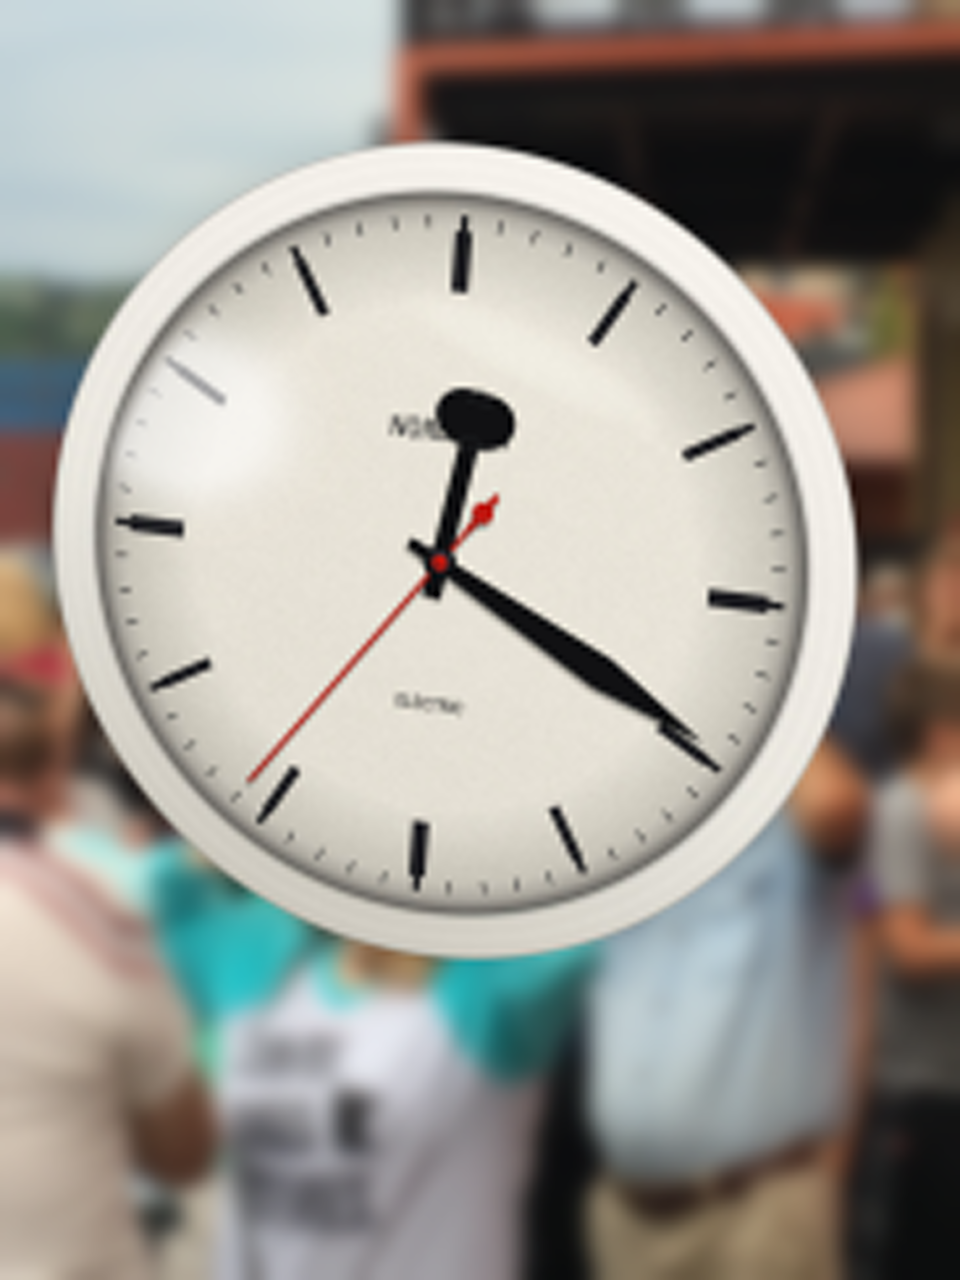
h=12 m=19 s=36
